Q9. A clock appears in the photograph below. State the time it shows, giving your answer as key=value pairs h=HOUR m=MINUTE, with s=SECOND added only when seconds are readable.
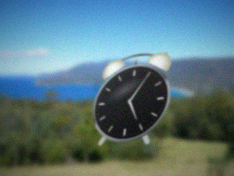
h=5 m=5
